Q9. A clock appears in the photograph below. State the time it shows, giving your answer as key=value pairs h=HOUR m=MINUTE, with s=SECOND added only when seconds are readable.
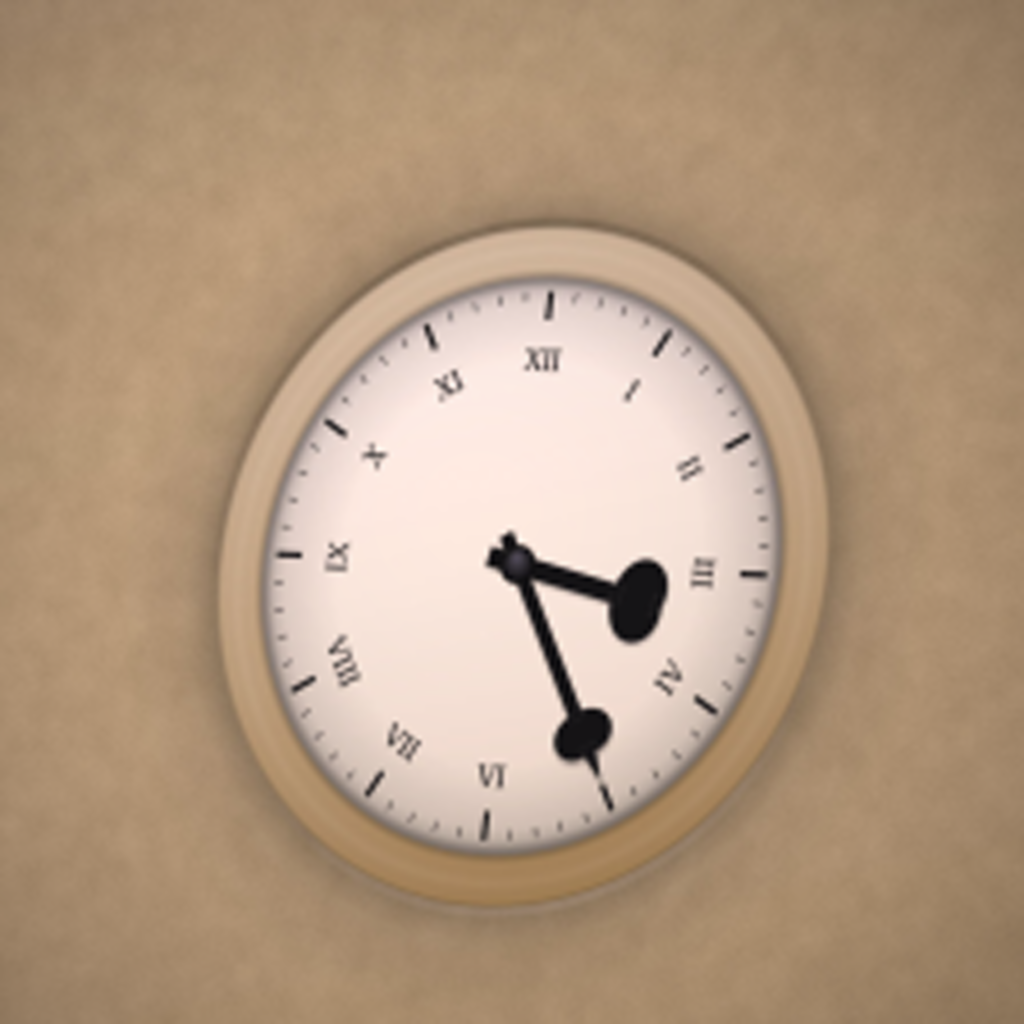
h=3 m=25
